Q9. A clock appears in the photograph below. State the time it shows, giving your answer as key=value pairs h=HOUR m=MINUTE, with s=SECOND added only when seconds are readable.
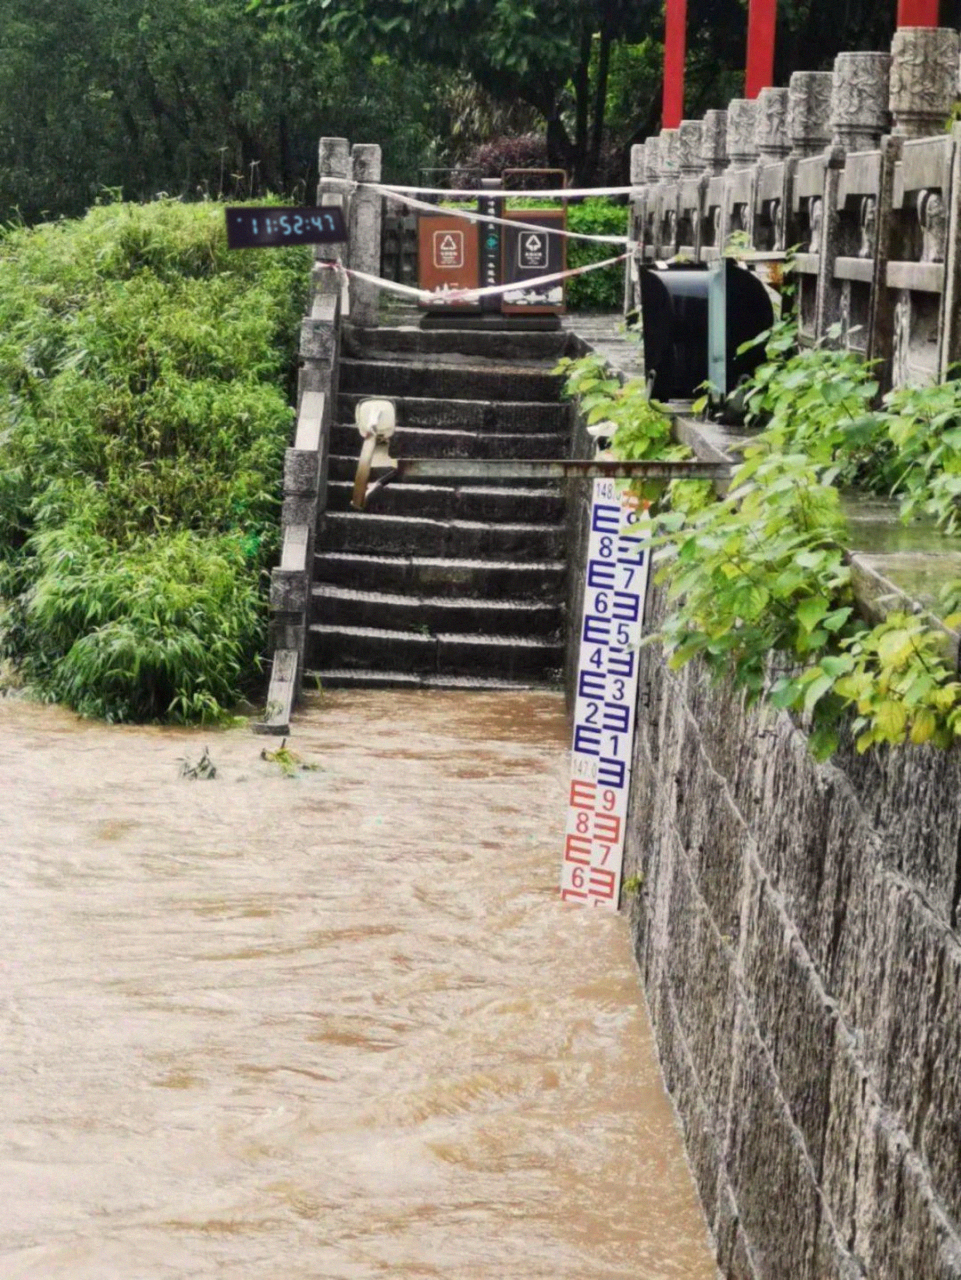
h=11 m=52 s=47
